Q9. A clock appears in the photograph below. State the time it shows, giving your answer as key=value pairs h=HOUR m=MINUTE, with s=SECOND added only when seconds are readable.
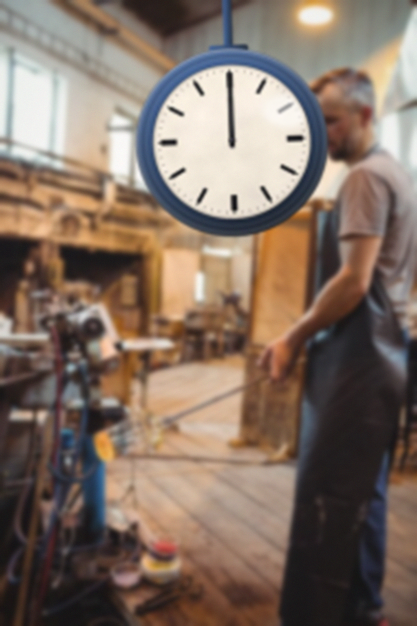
h=12 m=0
